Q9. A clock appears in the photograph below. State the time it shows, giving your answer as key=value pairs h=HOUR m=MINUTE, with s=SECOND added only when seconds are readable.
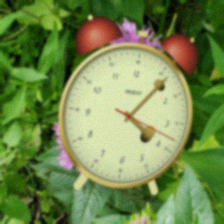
h=4 m=6 s=18
